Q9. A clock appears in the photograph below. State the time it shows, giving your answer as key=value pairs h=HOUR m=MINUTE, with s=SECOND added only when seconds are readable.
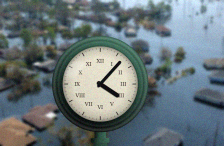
h=4 m=7
